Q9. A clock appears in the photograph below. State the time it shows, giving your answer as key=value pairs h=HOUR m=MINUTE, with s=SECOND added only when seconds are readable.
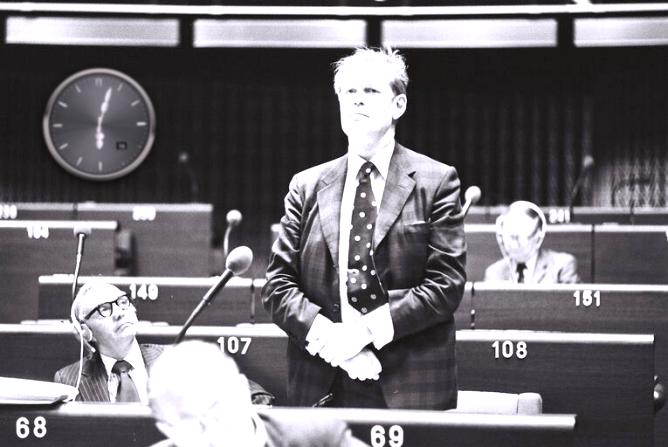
h=6 m=3
